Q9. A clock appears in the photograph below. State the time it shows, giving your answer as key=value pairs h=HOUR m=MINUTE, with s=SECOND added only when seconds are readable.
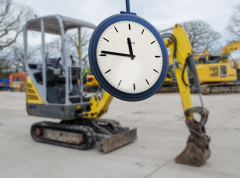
h=11 m=46
